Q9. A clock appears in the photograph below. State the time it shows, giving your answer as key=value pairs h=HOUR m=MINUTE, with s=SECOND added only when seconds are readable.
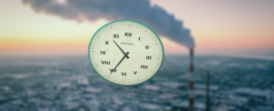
h=10 m=35
